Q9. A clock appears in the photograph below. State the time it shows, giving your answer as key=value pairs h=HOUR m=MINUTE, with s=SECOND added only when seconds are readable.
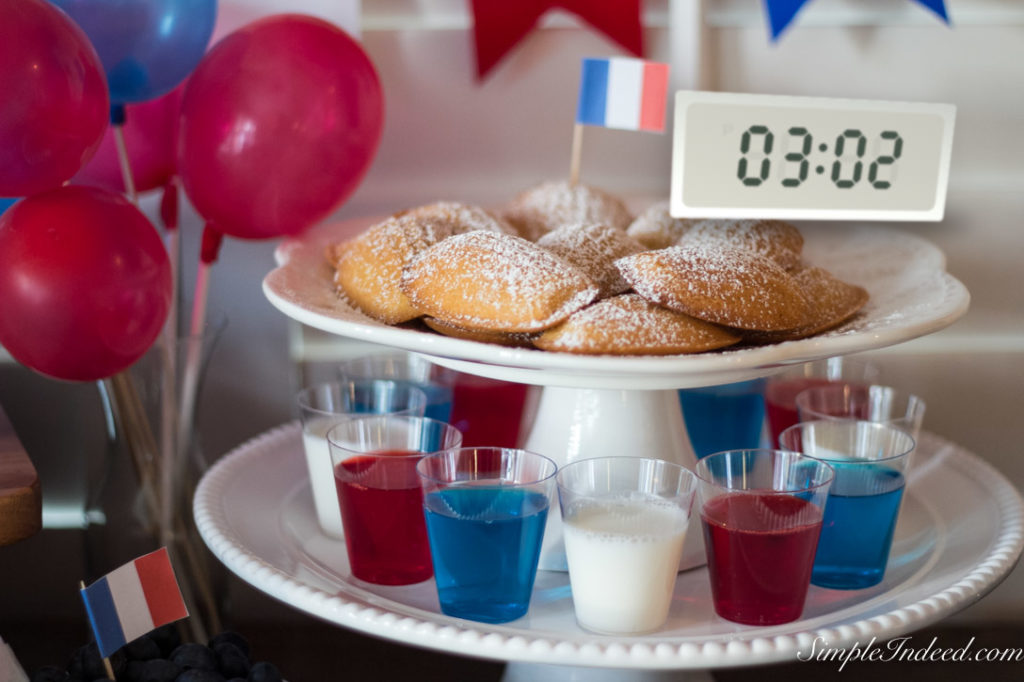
h=3 m=2
